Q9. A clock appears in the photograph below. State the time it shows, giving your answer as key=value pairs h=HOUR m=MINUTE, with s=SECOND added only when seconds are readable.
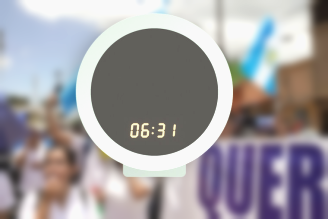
h=6 m=31
